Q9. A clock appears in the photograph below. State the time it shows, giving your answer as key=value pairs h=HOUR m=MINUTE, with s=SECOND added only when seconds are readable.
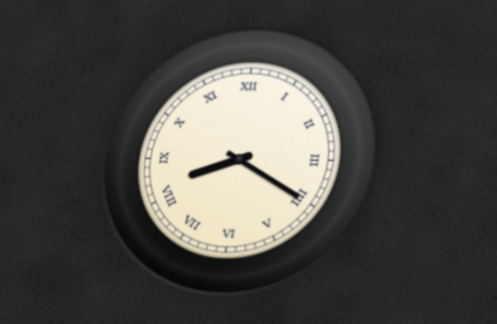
h=8 m=20
